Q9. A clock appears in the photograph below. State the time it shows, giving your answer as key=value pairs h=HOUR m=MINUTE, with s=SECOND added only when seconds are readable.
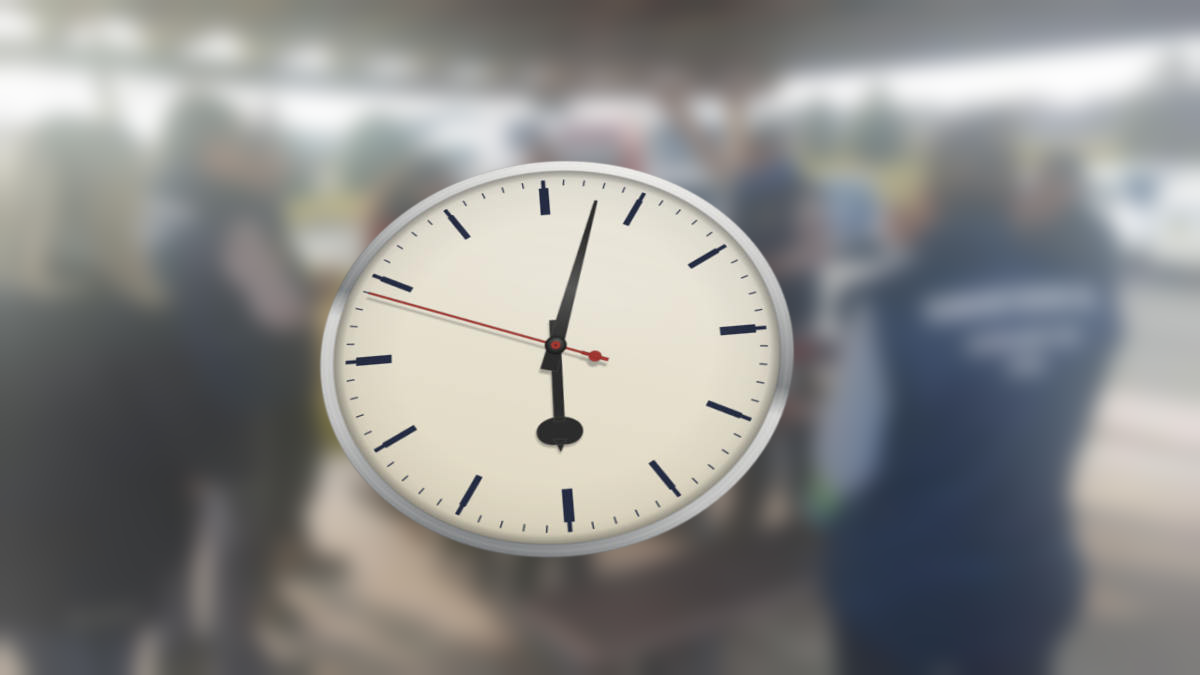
h=6 m=2 s=49
